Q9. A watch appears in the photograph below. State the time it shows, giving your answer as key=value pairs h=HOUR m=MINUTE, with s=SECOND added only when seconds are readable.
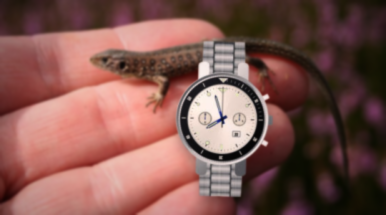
h=7 m=57
